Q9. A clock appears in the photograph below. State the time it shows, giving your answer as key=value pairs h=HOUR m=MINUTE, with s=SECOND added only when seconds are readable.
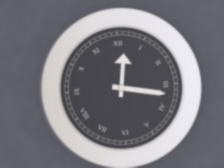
h=12 m=17
